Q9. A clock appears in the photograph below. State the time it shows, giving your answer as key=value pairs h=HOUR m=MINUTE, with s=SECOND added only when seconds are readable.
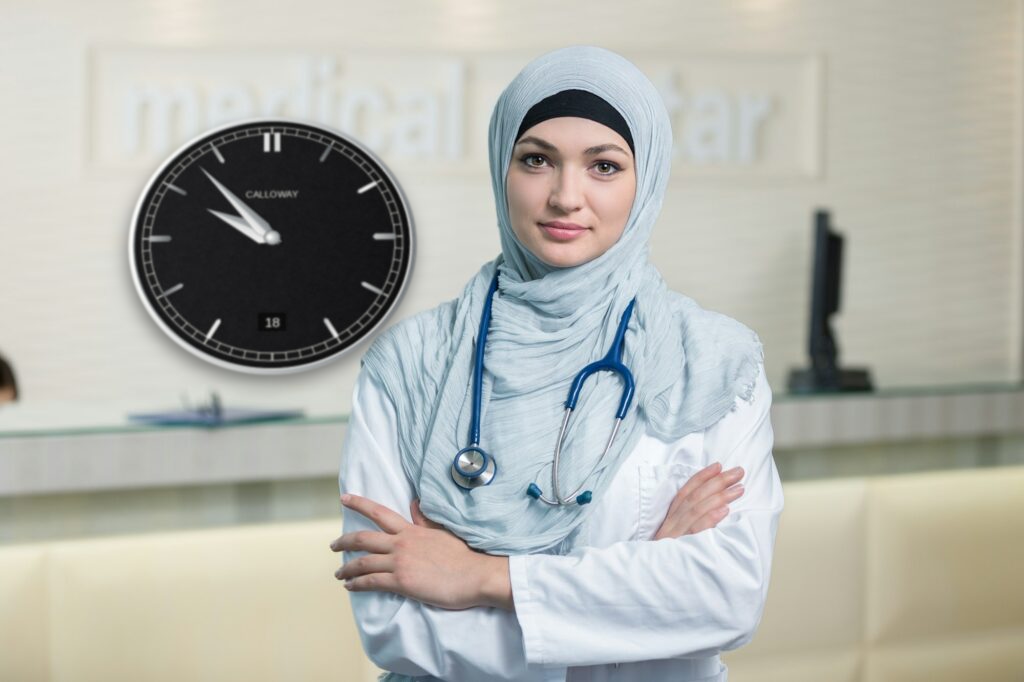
h=9 m=53
